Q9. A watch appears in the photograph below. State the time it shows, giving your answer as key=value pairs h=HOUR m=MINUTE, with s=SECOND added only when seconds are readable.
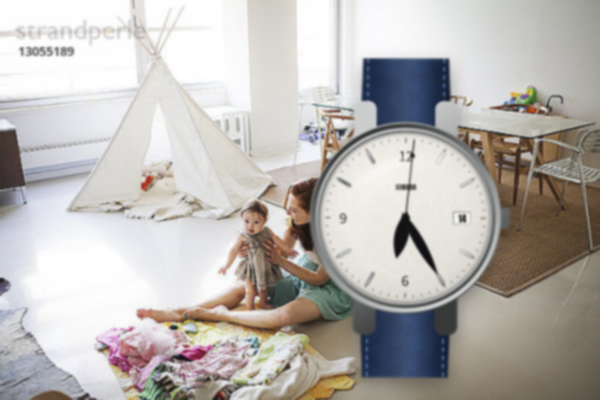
h=6 m=25 s=1
